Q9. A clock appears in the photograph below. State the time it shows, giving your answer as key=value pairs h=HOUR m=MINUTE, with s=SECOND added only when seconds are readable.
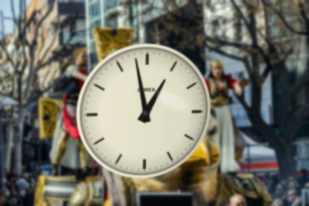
h=12 m=58
